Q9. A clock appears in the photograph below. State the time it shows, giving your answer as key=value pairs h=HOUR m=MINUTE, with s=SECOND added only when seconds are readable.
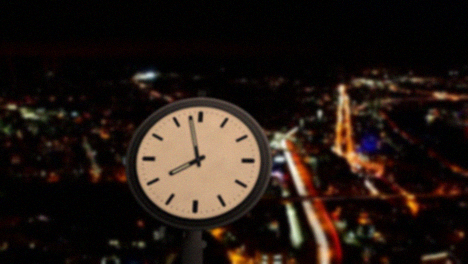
h=7 m=58
